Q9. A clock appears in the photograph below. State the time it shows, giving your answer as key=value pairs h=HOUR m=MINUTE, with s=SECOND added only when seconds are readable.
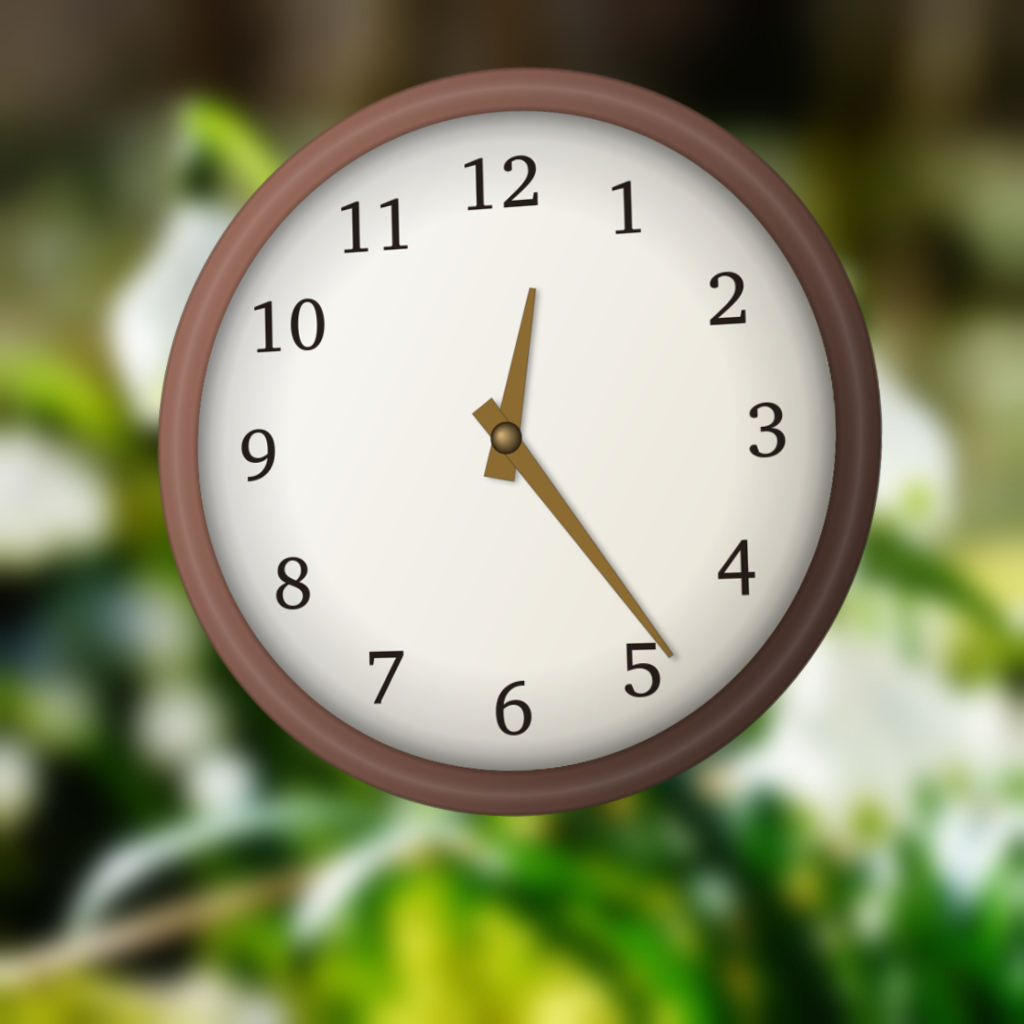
h=12 m=24
